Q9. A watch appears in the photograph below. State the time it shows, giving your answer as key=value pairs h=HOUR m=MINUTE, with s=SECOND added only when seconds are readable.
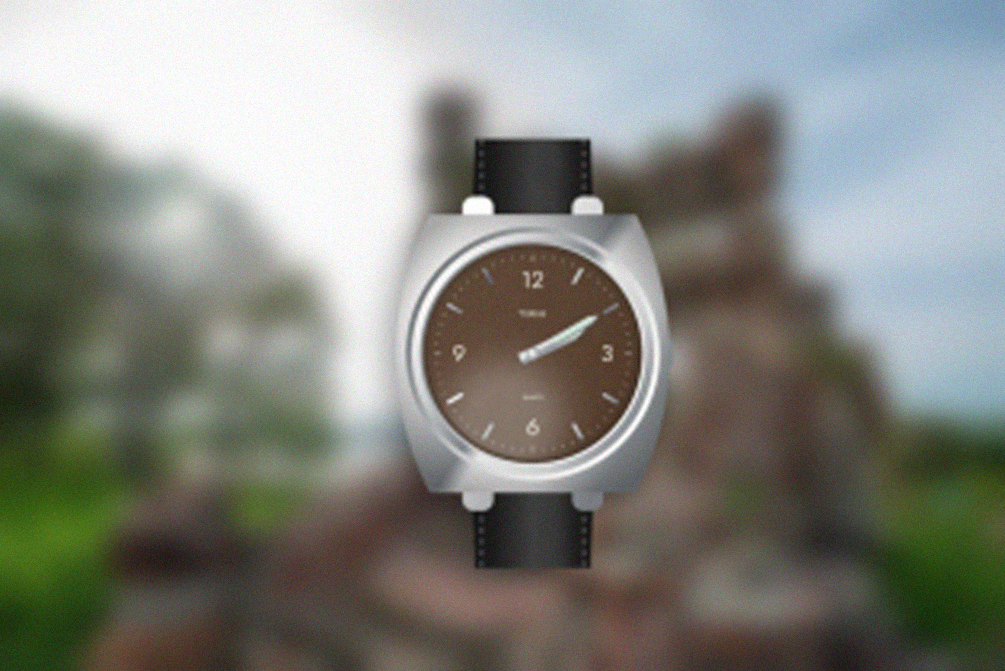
h=2 m=10
